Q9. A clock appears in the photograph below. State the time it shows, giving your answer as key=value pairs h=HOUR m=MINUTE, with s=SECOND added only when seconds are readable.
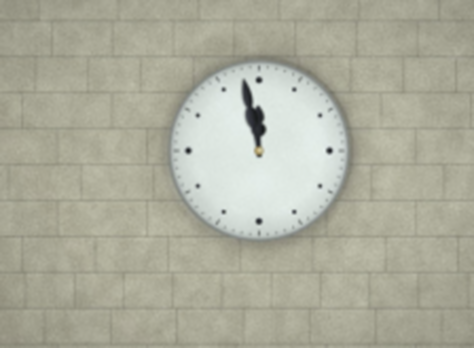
h=11 m=58
